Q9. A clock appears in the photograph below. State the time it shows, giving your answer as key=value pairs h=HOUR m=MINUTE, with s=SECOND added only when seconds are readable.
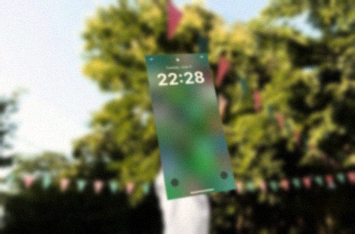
h=22 m=28
